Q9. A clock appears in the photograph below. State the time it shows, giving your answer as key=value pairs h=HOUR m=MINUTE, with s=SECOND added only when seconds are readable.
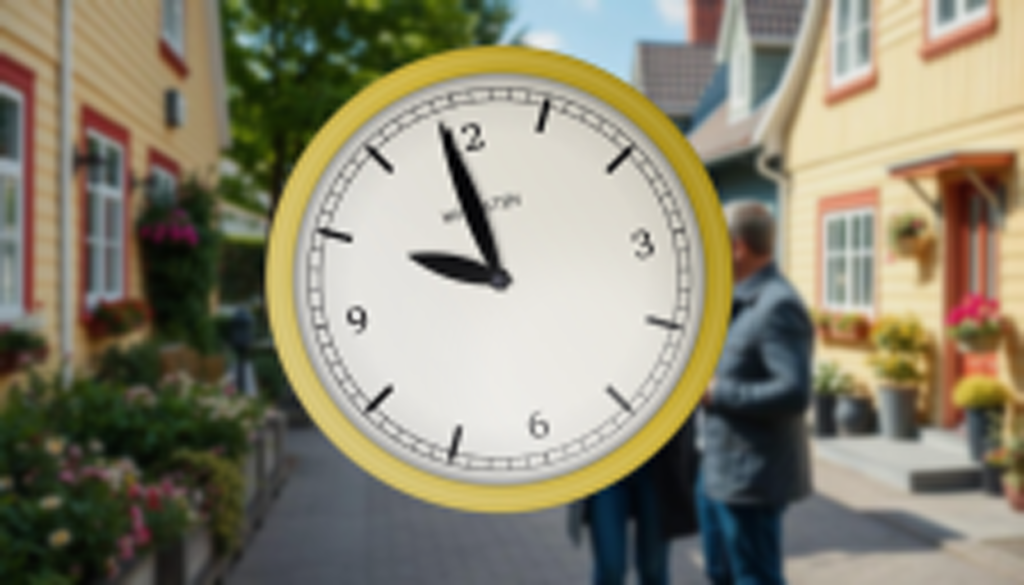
h=9 m=59
